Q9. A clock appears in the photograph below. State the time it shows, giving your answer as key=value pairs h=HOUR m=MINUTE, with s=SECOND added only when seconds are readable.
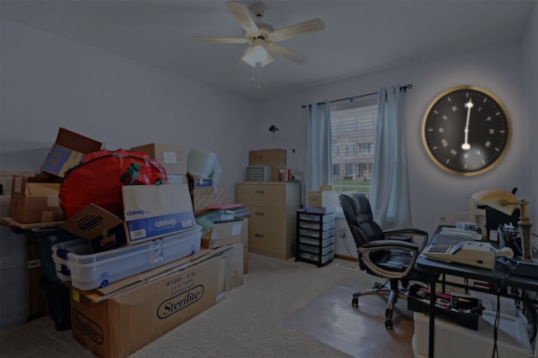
h=6 m=1
